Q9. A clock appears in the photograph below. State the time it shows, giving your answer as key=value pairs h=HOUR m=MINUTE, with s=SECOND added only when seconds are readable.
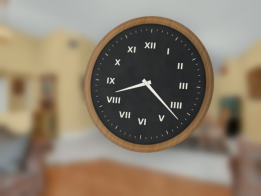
h=8 m=22
